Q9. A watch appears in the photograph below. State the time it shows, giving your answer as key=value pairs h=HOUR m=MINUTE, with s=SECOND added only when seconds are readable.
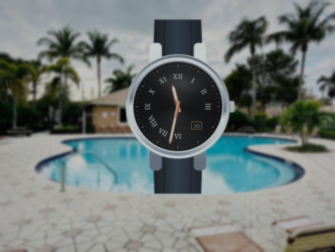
h=11 m=32
